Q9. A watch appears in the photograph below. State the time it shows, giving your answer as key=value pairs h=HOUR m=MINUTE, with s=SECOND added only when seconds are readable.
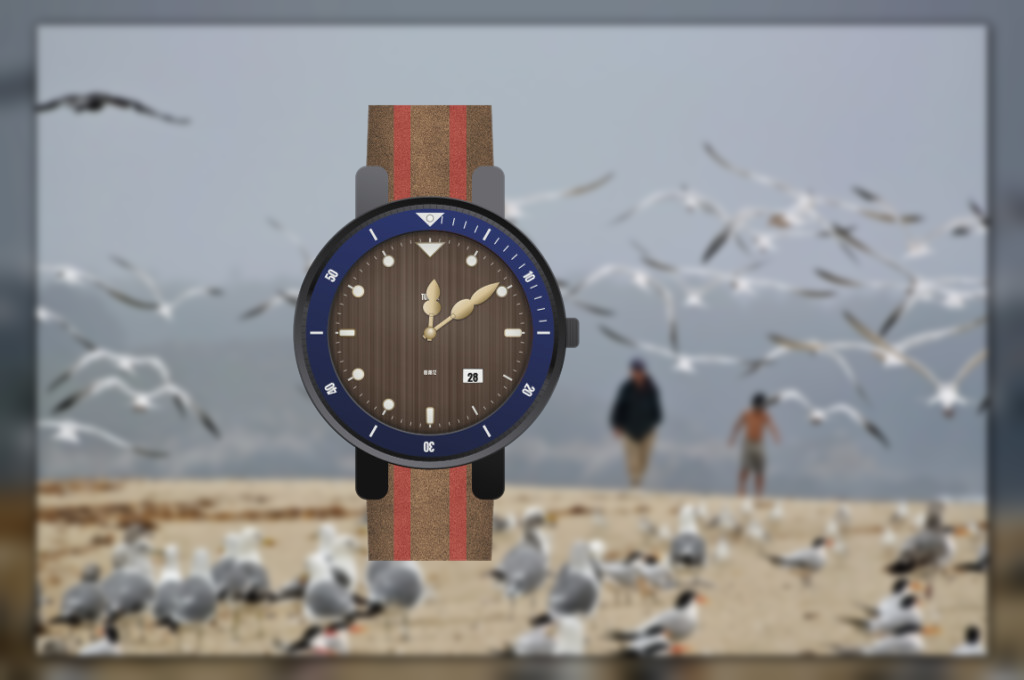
h=12 m=9
